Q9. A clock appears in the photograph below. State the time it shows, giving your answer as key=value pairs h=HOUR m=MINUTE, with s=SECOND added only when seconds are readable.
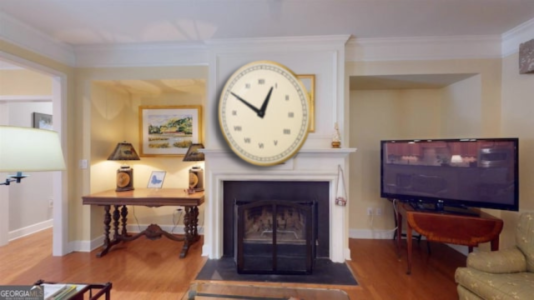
h=12 m=50
